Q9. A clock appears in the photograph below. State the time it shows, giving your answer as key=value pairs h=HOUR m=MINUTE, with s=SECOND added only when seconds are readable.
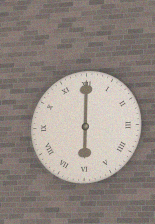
h=6 m=0
